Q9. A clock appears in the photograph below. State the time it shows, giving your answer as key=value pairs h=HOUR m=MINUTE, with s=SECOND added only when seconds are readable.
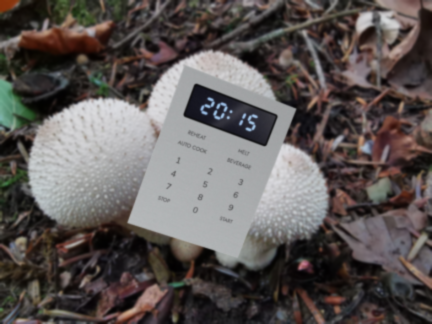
h=20 m=15
